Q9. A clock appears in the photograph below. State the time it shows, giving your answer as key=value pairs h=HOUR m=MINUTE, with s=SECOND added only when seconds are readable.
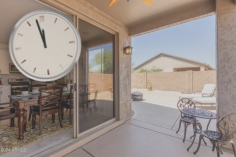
h=11 m=58
